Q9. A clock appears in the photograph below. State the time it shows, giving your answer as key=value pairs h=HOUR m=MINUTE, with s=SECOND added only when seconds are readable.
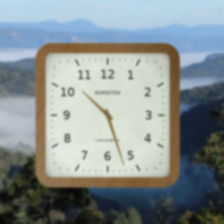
h=10 m=27
